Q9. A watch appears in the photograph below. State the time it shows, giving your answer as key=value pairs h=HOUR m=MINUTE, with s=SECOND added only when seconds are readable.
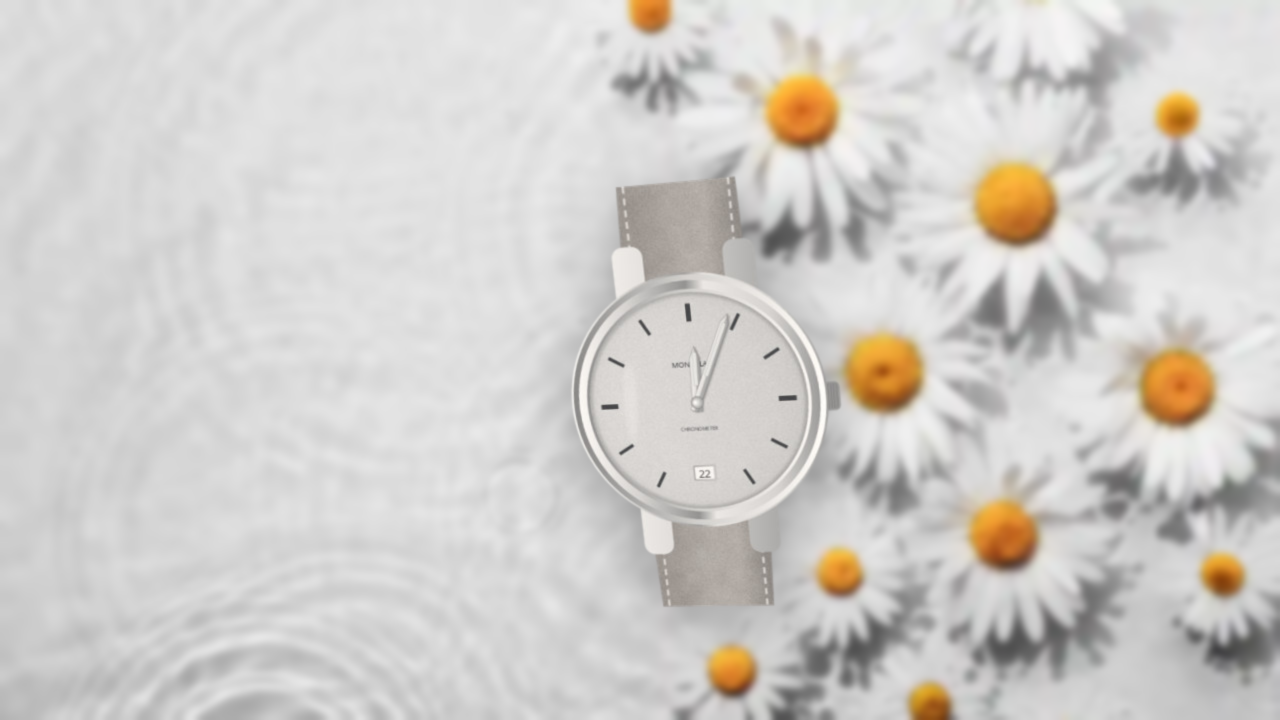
h=12 m=4
